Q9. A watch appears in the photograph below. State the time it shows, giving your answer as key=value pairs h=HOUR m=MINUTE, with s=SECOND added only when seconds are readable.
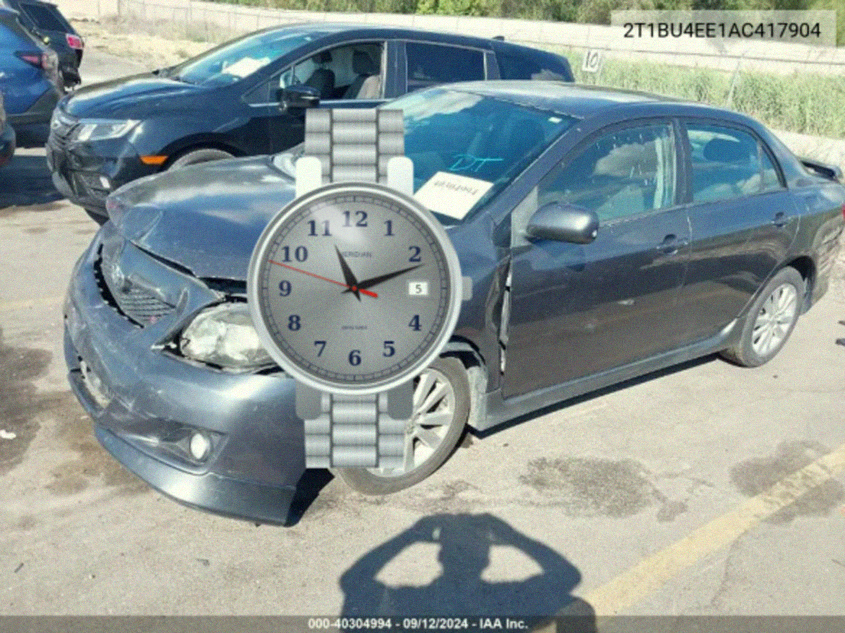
h=11 m=11 s=48
